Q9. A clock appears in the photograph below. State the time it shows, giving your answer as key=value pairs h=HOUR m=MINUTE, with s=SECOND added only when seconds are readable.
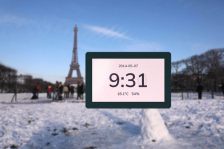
h=9 m=31
